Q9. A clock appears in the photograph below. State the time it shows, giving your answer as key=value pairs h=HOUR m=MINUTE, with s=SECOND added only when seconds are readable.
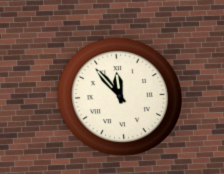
h=11 m=54
